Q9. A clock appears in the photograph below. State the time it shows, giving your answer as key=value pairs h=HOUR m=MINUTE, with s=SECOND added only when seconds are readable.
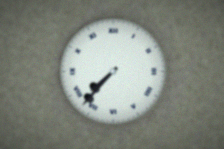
h=7 m=37
